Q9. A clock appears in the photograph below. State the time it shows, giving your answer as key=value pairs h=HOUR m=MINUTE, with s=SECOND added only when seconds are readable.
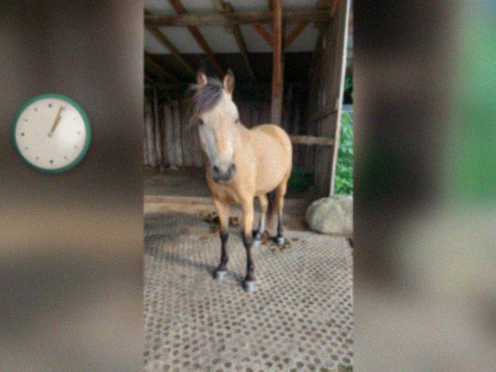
h=1 m=4
